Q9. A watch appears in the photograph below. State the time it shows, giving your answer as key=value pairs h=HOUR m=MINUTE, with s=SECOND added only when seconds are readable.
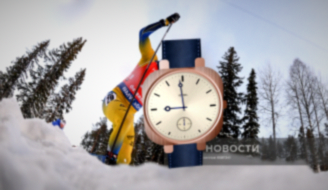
h=8 m=59
